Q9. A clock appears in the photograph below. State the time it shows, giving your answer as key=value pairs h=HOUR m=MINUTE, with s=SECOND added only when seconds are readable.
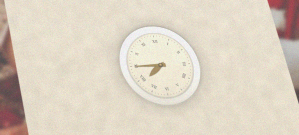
h=7 m=45
